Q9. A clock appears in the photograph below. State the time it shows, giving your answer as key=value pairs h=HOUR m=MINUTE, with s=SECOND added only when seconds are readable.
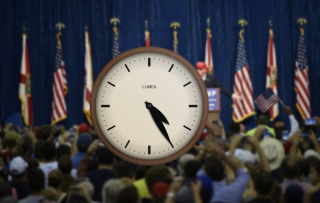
h=4 m=25
